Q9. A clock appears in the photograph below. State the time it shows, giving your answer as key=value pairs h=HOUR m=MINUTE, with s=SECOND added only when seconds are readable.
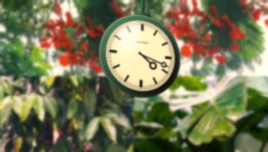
h=4 m=18
